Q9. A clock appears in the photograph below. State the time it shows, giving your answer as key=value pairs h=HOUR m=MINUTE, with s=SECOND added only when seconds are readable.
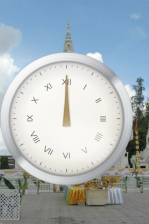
h=12 m=0
